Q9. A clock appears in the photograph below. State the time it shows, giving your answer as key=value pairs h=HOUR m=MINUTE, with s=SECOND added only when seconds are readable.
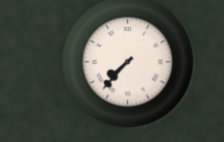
h=7 m=37
